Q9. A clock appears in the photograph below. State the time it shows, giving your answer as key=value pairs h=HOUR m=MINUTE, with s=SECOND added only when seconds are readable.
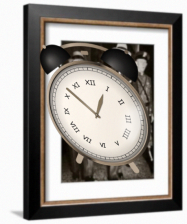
h=12 m=52
